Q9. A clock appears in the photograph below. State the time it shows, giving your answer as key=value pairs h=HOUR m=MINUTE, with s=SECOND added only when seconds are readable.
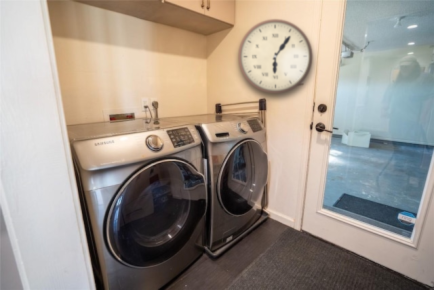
h=6 m=6
